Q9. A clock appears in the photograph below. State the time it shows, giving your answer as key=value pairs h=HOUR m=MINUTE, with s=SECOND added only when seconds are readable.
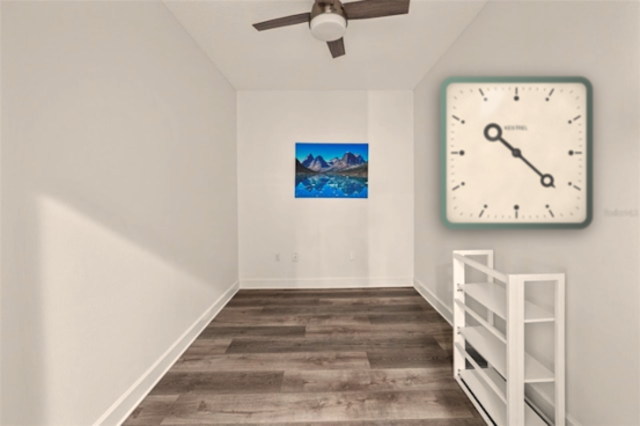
h=10 m=22
